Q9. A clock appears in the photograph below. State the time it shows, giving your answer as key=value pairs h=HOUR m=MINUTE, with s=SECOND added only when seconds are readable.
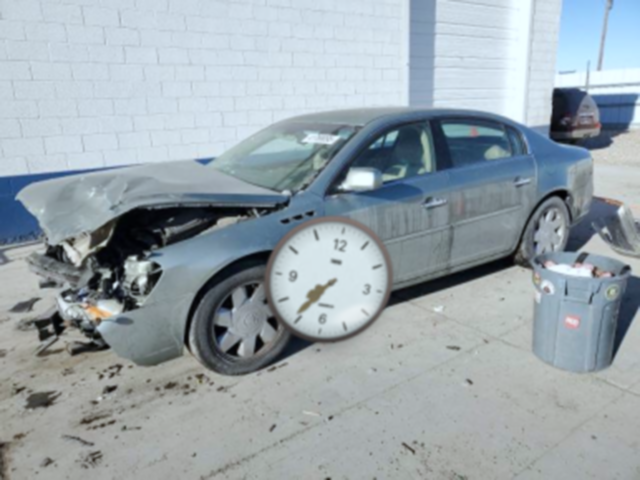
h=7 m=36
